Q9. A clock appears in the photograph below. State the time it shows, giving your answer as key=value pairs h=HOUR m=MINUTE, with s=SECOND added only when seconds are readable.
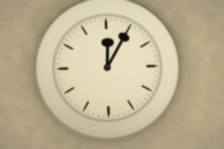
h=12 m=5
